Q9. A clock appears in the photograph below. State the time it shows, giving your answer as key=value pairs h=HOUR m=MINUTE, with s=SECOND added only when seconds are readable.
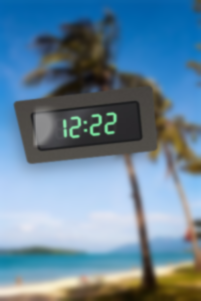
h=12 m=22
